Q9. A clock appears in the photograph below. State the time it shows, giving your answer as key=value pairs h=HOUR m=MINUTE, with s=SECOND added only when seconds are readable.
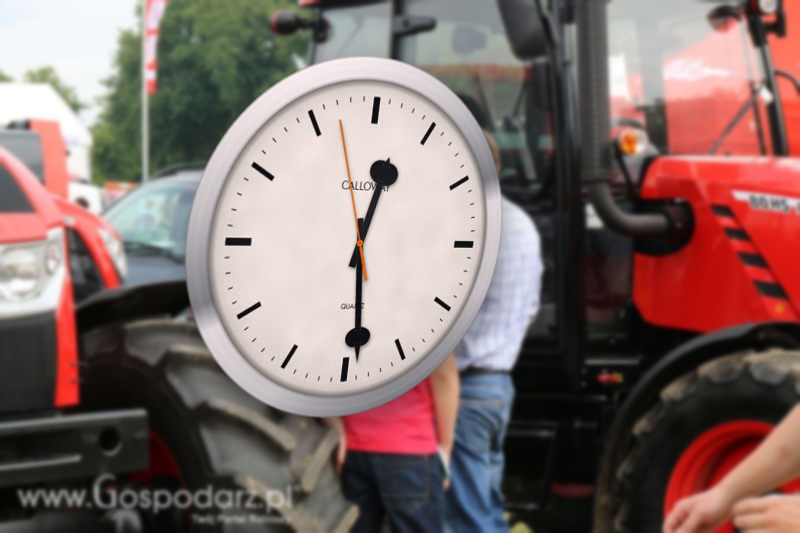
h=12 m=28 s=57
